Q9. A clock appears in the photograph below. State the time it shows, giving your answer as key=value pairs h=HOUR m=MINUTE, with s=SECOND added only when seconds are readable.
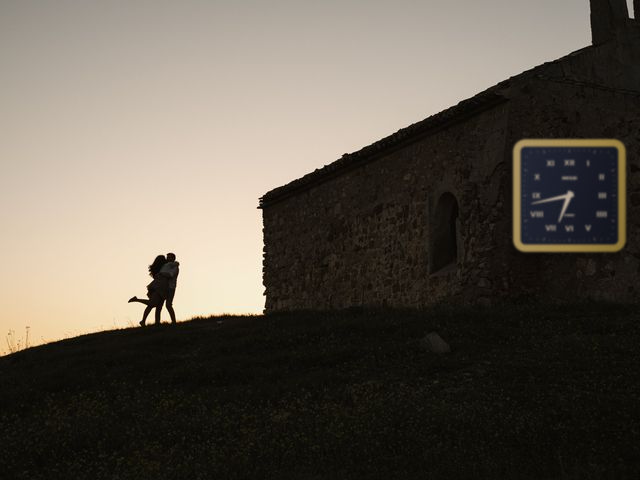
h=6 m=43
